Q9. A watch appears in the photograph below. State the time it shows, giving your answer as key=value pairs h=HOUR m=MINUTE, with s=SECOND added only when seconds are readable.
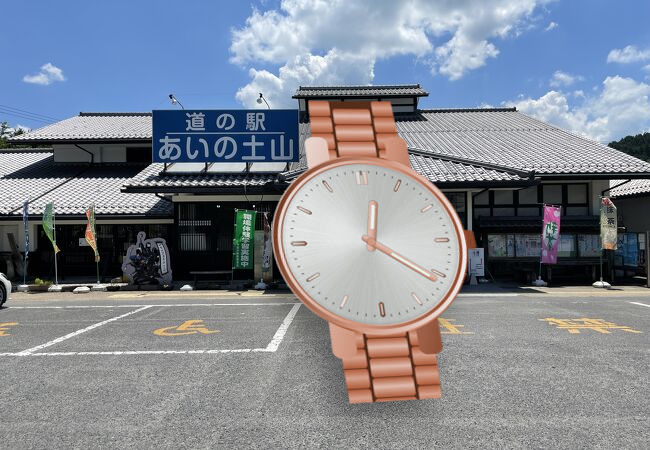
h=12 m=21
